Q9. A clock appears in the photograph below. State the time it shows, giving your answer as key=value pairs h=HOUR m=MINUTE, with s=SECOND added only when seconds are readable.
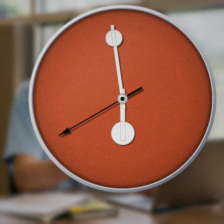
h=5 m=58 s=40
